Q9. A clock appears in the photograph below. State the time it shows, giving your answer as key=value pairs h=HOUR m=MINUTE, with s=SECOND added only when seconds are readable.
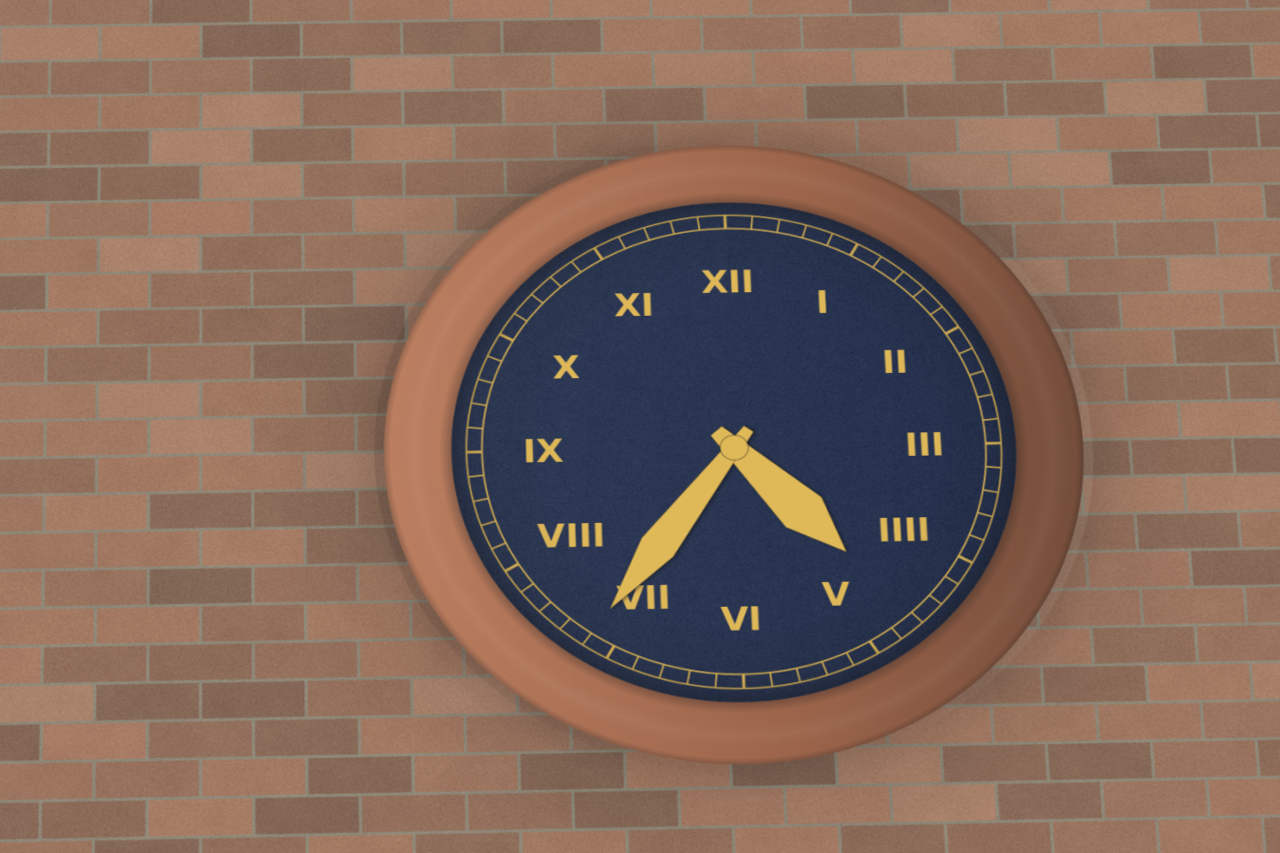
h=4 m=36
